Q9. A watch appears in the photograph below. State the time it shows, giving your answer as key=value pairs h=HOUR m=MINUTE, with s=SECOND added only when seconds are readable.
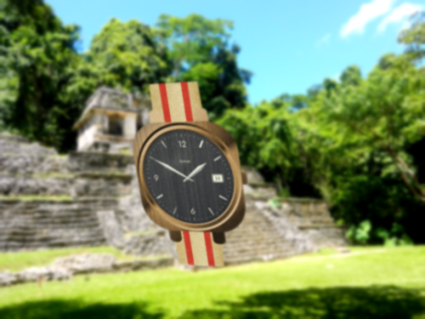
h=1 m=50
